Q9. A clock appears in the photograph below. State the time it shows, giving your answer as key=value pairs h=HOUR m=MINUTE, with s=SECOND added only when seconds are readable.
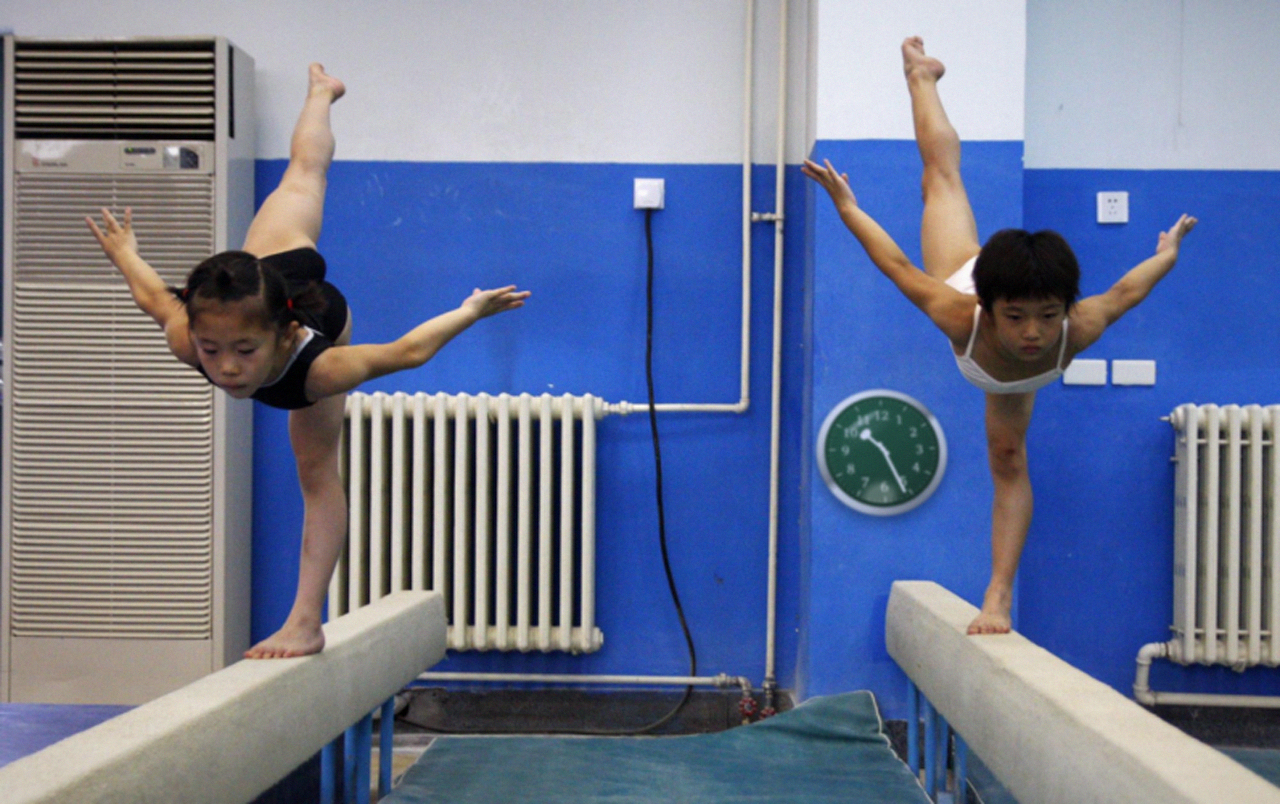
h=10 m=26
